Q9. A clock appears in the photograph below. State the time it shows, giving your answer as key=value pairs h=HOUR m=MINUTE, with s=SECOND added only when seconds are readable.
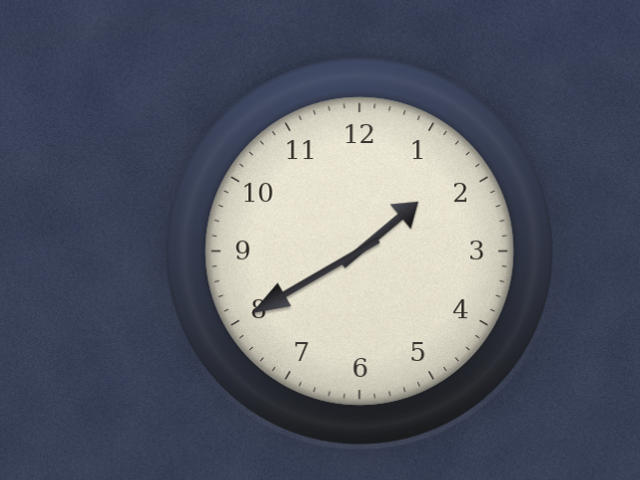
h=1 m=40
